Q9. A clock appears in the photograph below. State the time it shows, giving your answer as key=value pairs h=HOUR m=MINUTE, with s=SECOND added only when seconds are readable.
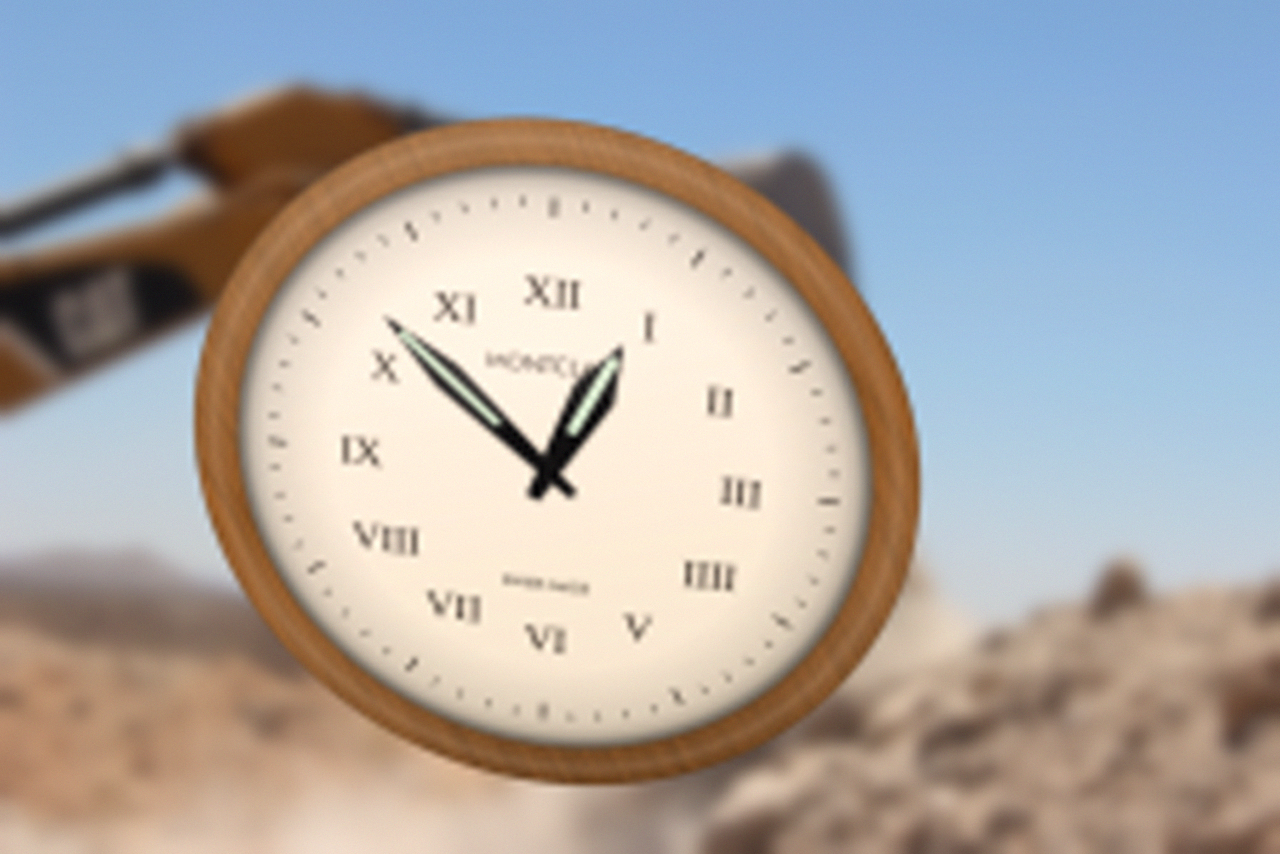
h=12 m=52
